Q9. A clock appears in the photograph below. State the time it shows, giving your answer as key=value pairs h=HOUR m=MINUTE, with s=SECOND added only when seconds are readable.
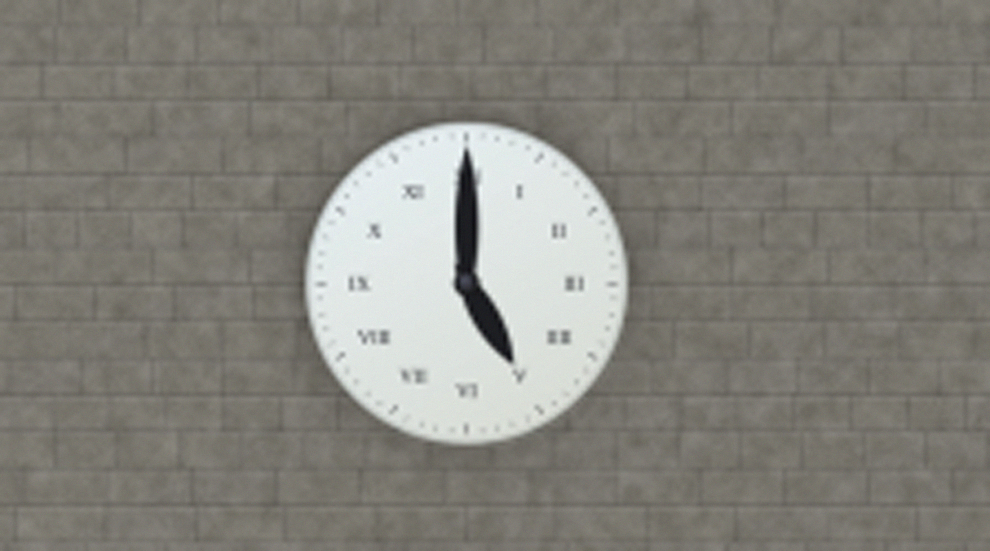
h=5 m=0
